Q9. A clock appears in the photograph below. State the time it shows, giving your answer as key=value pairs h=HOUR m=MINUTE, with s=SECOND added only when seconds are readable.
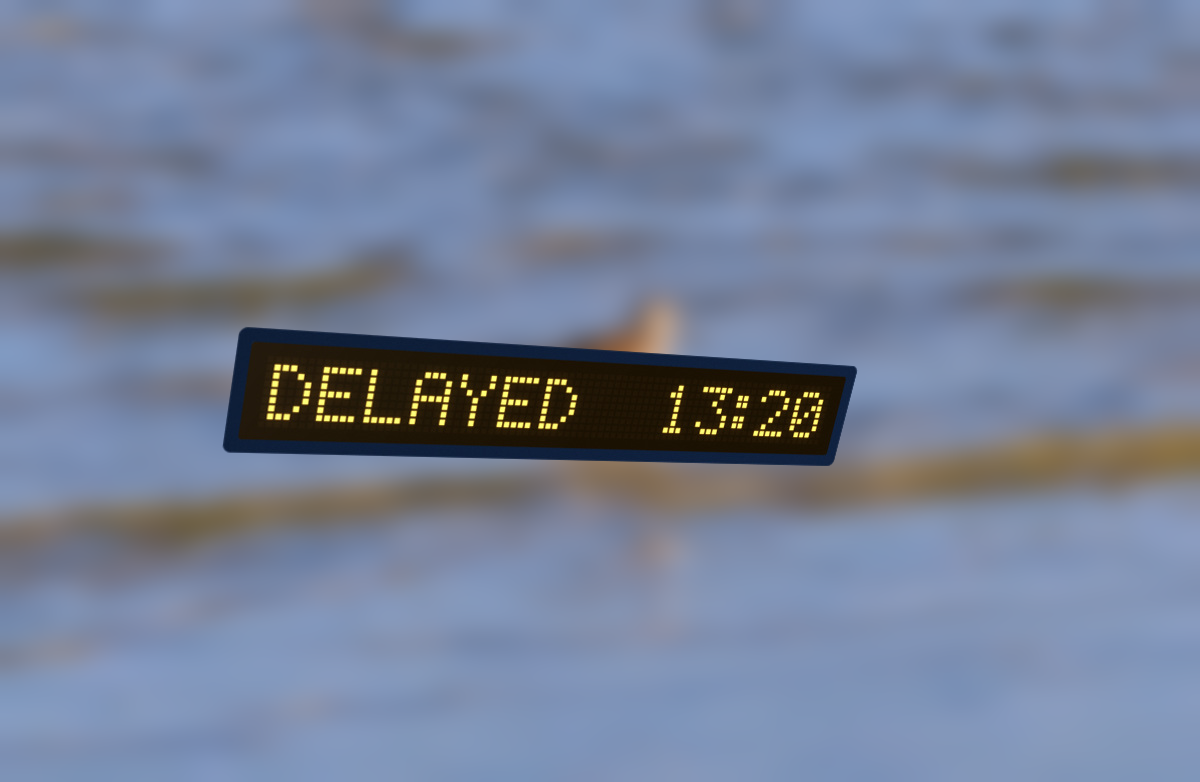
h=13 m=20
